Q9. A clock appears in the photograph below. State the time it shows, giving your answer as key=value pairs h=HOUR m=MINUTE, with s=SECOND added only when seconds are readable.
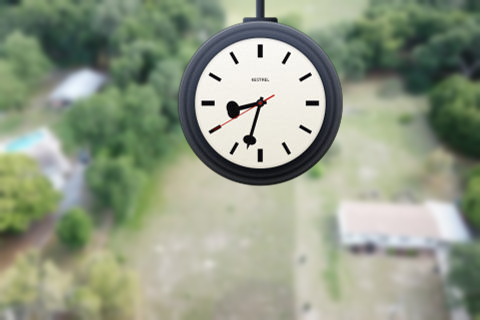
h=8 m=32 s=40
